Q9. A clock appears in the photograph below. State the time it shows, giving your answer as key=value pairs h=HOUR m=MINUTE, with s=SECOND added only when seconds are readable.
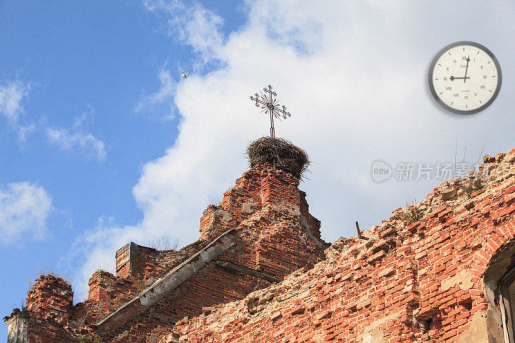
h=9 m=2
